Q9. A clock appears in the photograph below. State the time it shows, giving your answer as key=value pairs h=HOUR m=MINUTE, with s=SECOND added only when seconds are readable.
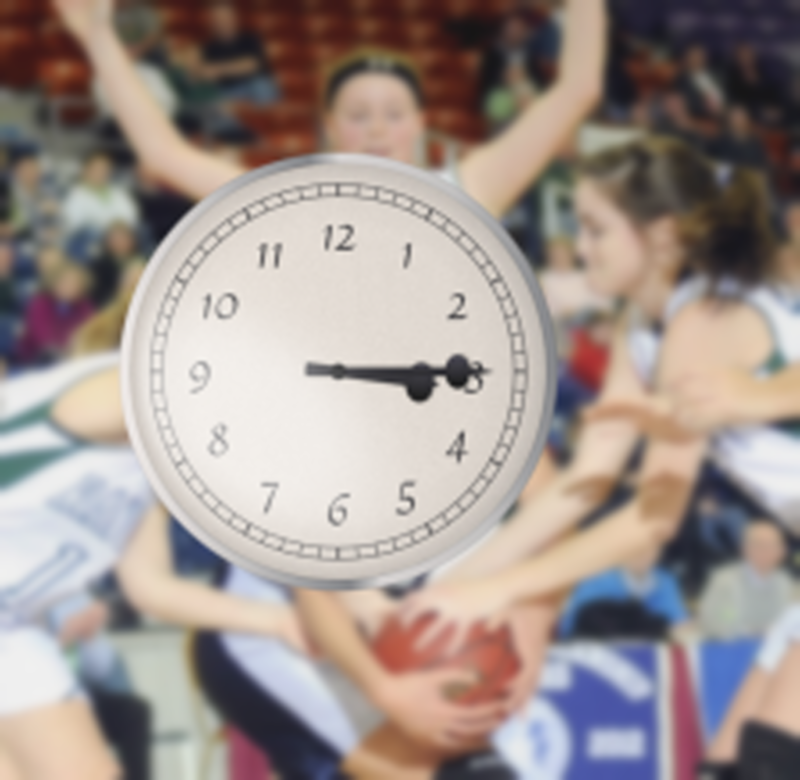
h=3 m=15
